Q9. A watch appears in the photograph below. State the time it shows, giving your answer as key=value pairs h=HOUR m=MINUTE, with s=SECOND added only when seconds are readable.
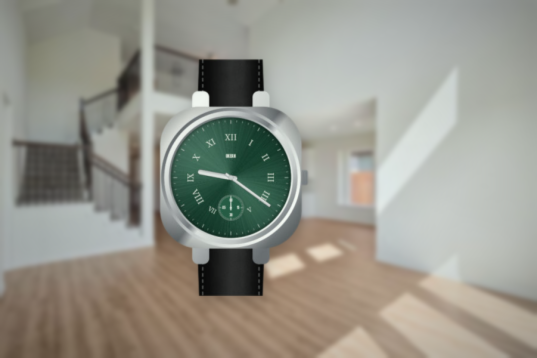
h=9 m=21
